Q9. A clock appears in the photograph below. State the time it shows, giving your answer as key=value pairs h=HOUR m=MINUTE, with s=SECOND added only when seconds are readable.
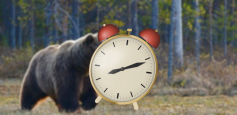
h=8 m=11
